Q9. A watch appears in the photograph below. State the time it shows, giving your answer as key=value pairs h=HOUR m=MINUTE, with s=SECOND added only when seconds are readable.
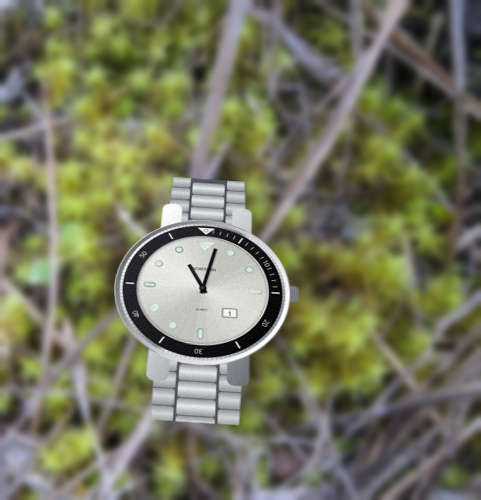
h=11 m=2
